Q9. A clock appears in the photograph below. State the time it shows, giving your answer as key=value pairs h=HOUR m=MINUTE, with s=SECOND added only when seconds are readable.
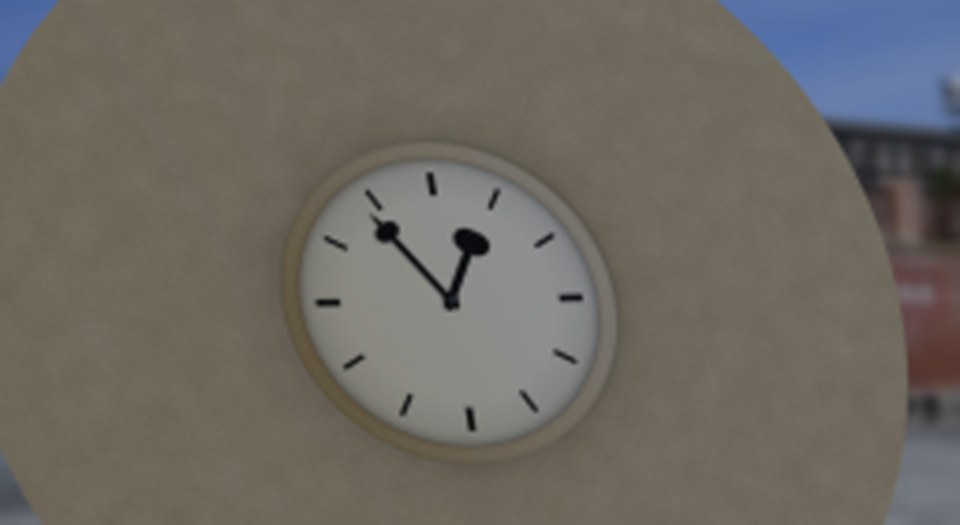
h=12 m=54
